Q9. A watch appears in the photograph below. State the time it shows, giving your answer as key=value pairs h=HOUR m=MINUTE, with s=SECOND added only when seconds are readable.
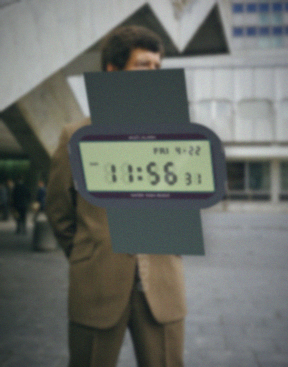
h=11 m=56 s=31
